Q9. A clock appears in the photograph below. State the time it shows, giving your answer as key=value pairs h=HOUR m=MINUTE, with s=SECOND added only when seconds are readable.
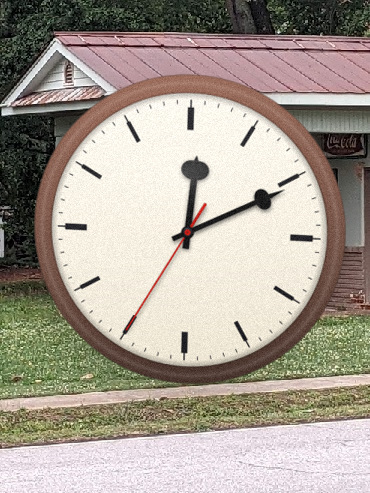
h=12 m=10 s=35
